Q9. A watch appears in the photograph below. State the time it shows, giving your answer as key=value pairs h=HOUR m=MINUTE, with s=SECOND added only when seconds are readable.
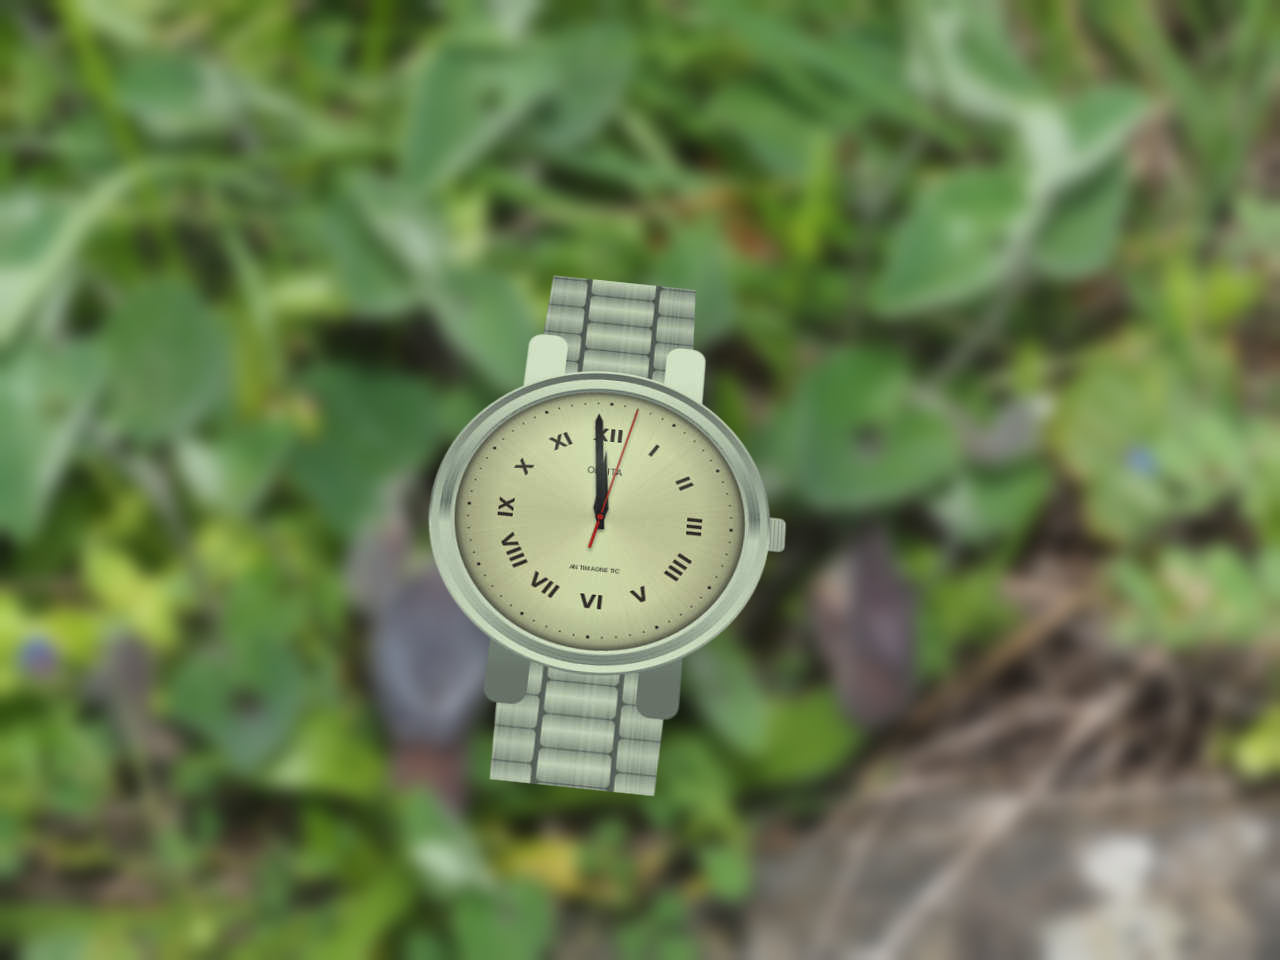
h=11 m=59 s=2
